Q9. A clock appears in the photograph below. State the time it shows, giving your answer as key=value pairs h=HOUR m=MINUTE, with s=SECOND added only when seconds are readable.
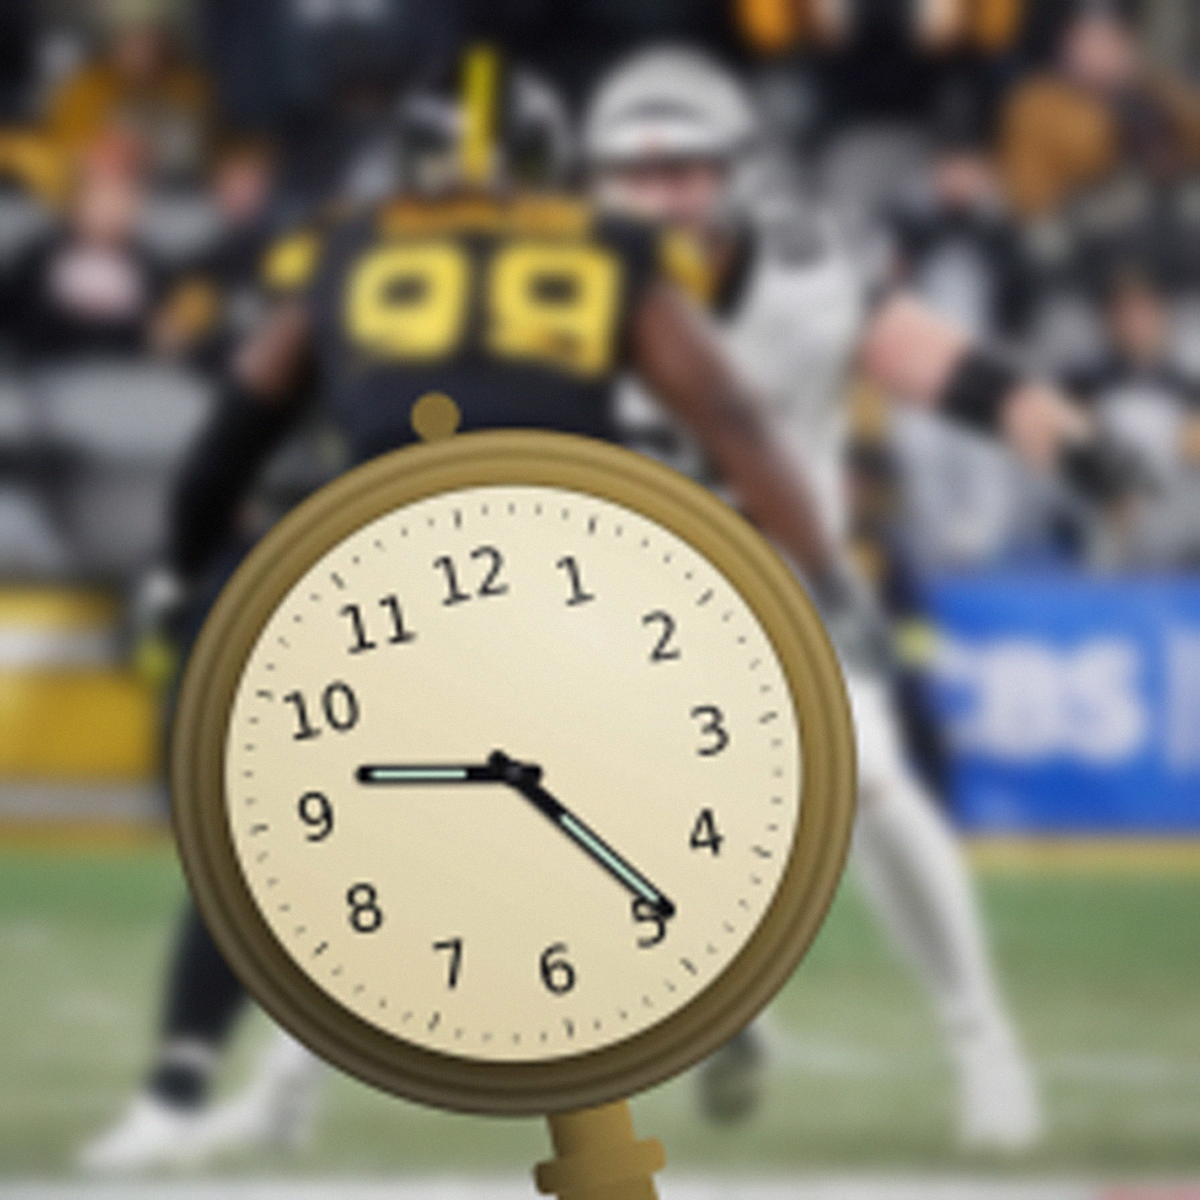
h=9 m=24
